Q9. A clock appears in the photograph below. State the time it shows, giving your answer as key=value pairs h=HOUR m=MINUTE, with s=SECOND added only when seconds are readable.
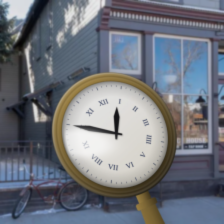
h=12 m=50
